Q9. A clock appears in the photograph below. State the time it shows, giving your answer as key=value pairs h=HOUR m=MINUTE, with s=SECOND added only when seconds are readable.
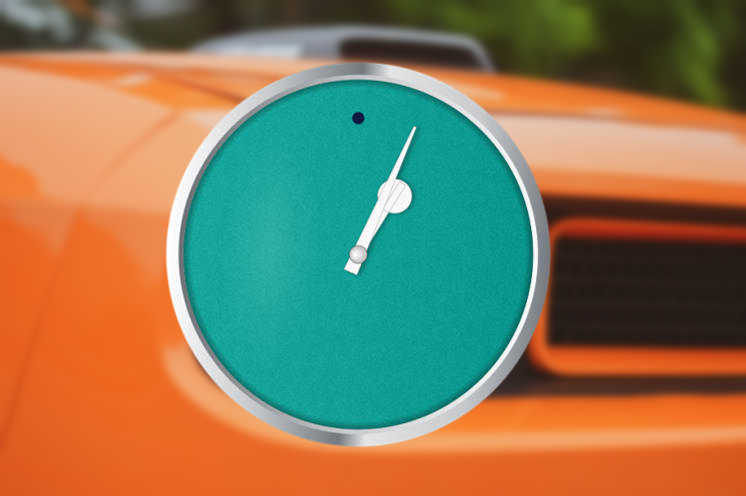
h=1 m=4
